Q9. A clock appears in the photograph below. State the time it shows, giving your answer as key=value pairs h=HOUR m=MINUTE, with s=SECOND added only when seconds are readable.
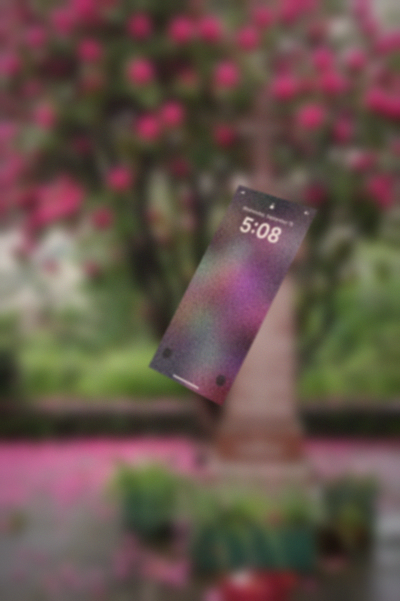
h=5 m=8
